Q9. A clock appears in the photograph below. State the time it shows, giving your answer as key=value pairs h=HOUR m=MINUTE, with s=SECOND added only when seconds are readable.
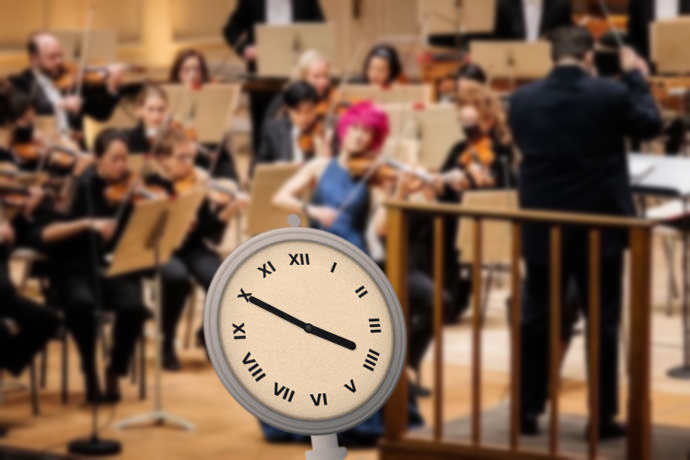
h=3 m=50
